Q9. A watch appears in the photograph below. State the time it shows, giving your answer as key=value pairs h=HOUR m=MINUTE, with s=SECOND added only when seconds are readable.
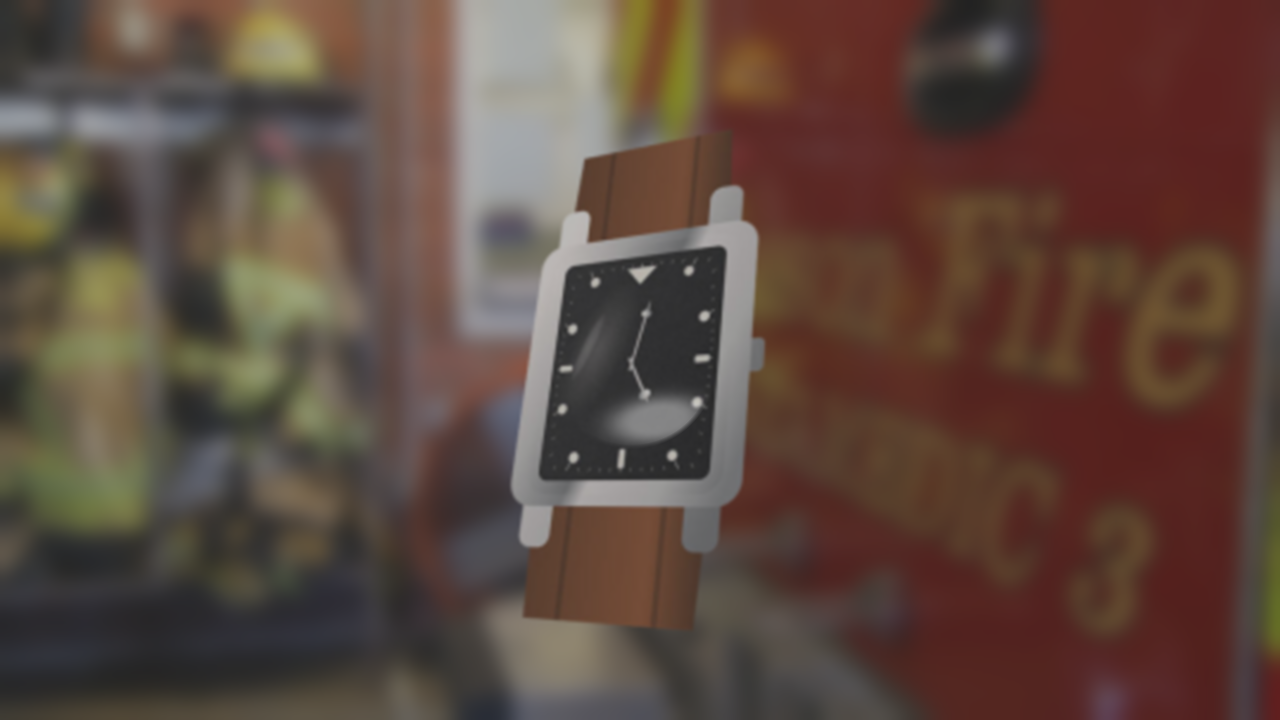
h=5 m=2
